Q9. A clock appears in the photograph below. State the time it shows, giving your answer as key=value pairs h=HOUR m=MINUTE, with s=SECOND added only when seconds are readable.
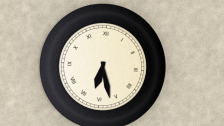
h=6 m=27
